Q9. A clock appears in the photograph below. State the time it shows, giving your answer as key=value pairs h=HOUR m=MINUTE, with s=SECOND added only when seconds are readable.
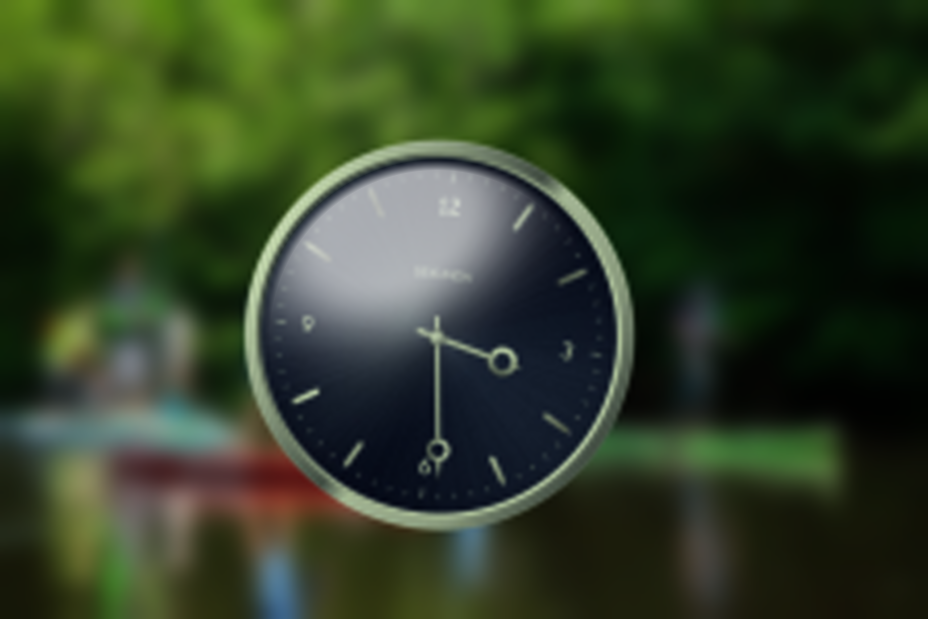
h=3 m=29
